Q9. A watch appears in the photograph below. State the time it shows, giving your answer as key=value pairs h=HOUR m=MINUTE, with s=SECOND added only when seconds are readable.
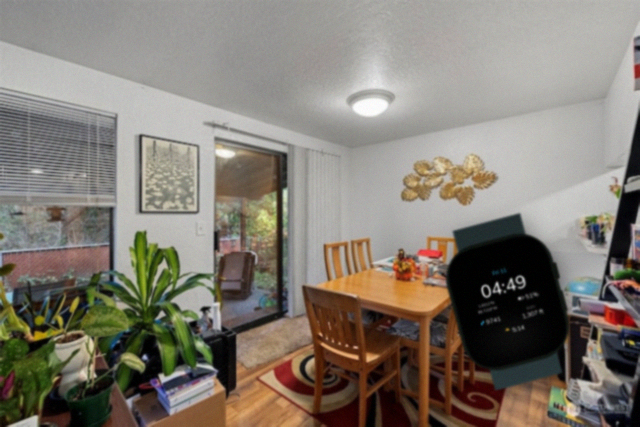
h=4 m=49
